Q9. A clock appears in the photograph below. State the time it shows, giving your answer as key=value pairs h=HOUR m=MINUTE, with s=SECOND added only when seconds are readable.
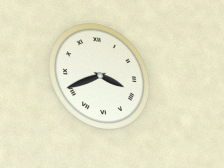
h=3 m=41
